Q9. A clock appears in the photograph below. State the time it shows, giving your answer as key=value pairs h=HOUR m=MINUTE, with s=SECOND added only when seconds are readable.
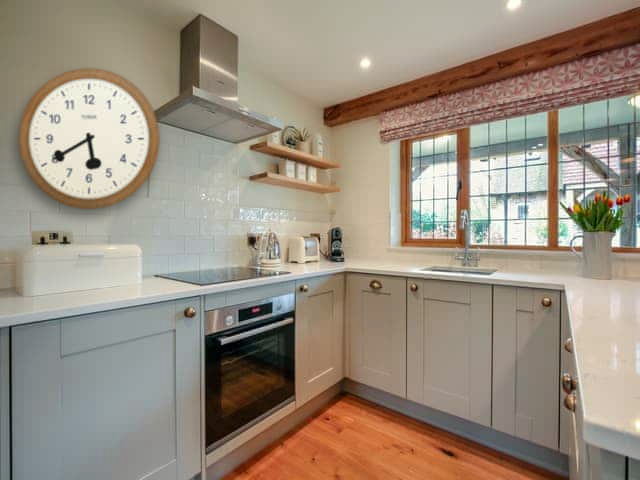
h=5 m=40
